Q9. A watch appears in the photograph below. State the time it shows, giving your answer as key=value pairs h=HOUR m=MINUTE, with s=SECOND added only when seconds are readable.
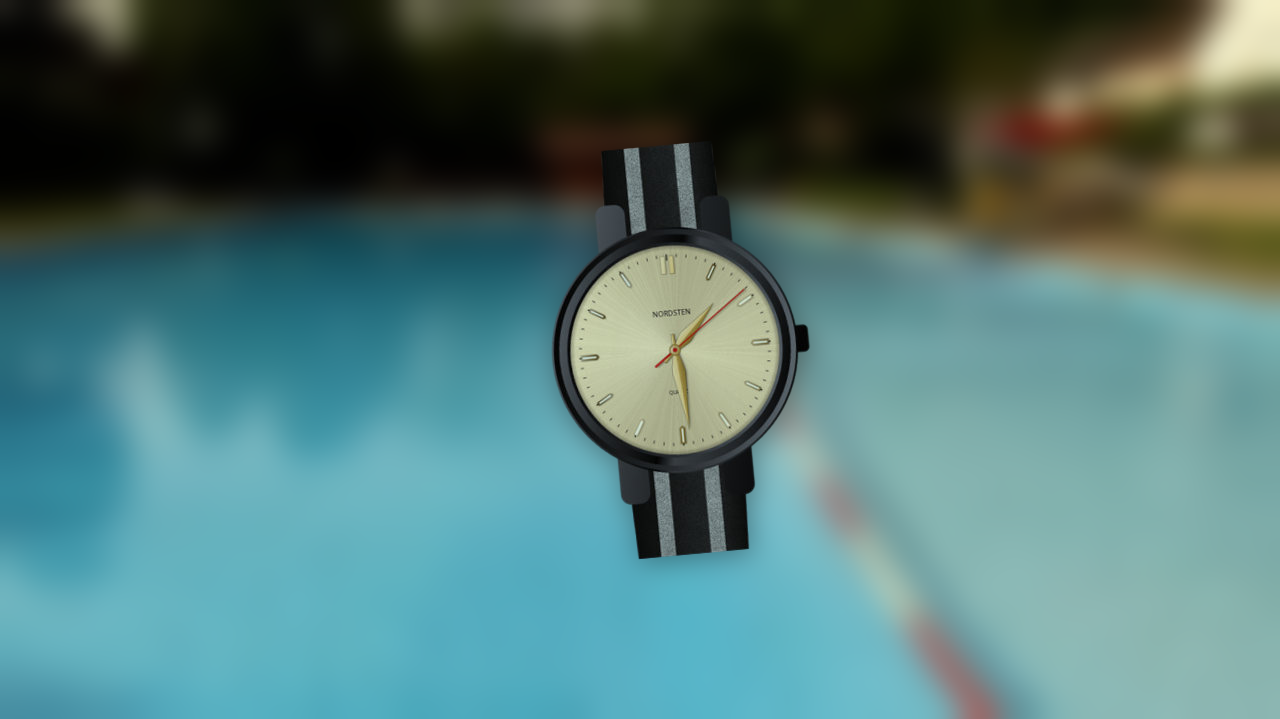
h=1 m=29 s=9
